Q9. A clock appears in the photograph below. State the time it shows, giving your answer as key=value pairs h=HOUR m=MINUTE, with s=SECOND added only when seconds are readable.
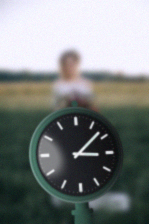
h=3 m=8
